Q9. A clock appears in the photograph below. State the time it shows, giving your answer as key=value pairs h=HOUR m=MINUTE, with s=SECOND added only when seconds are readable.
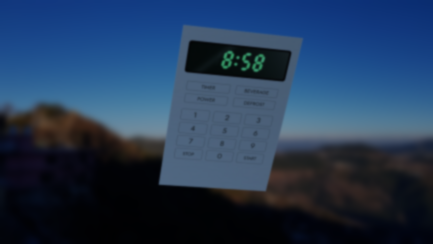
h=8 m=58
